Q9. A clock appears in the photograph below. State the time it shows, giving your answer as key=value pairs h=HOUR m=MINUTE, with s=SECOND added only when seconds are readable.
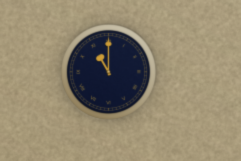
h=11 m=0
